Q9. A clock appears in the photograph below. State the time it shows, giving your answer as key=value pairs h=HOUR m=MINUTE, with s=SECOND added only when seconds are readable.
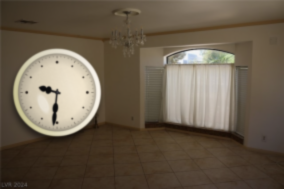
h=9 m=31
